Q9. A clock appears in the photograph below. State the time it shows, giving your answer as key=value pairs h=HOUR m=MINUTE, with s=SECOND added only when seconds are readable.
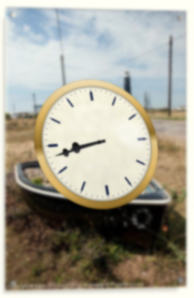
h=8 m=43
